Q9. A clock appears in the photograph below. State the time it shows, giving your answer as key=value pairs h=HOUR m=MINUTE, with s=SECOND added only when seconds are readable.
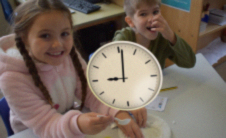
h=9 m=1
